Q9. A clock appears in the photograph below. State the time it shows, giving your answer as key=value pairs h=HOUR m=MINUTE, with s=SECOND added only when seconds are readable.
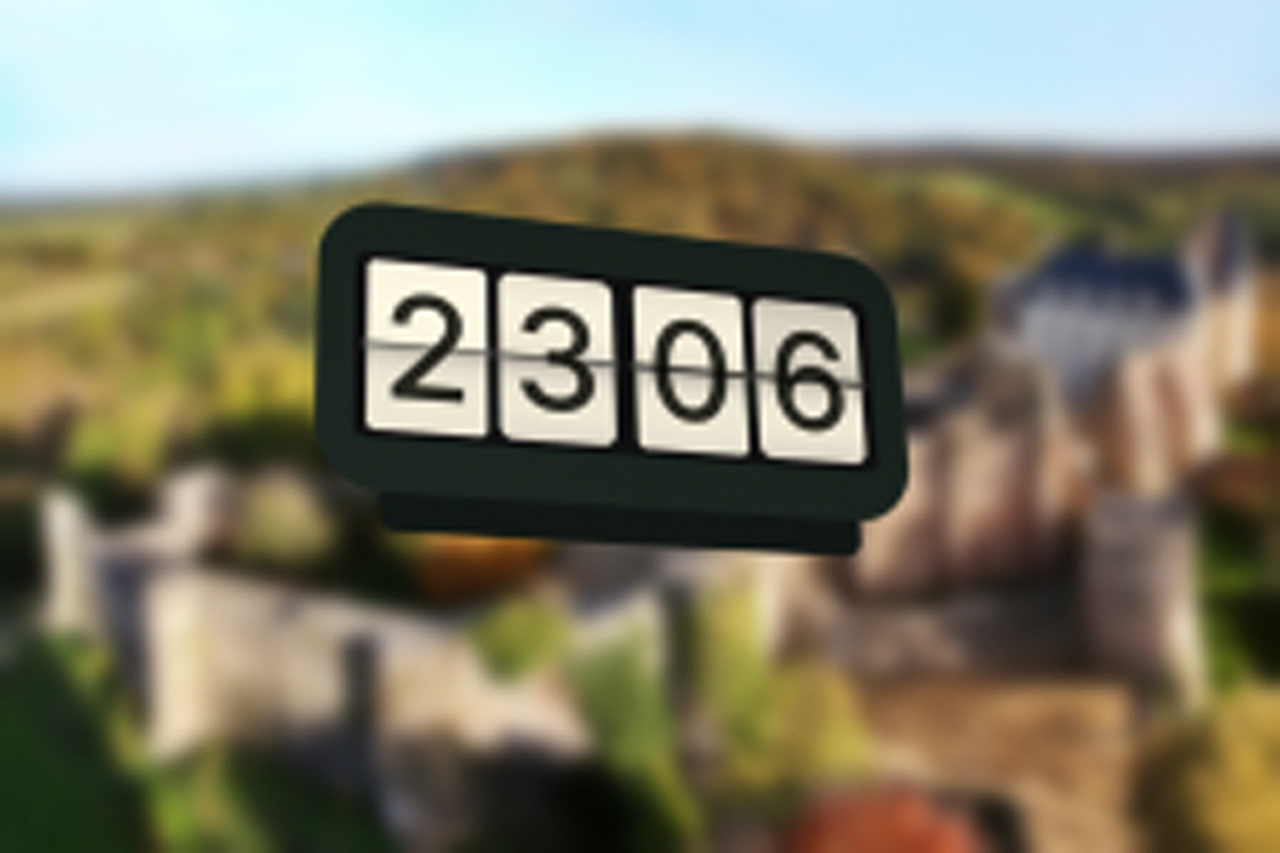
h=23 m=6
